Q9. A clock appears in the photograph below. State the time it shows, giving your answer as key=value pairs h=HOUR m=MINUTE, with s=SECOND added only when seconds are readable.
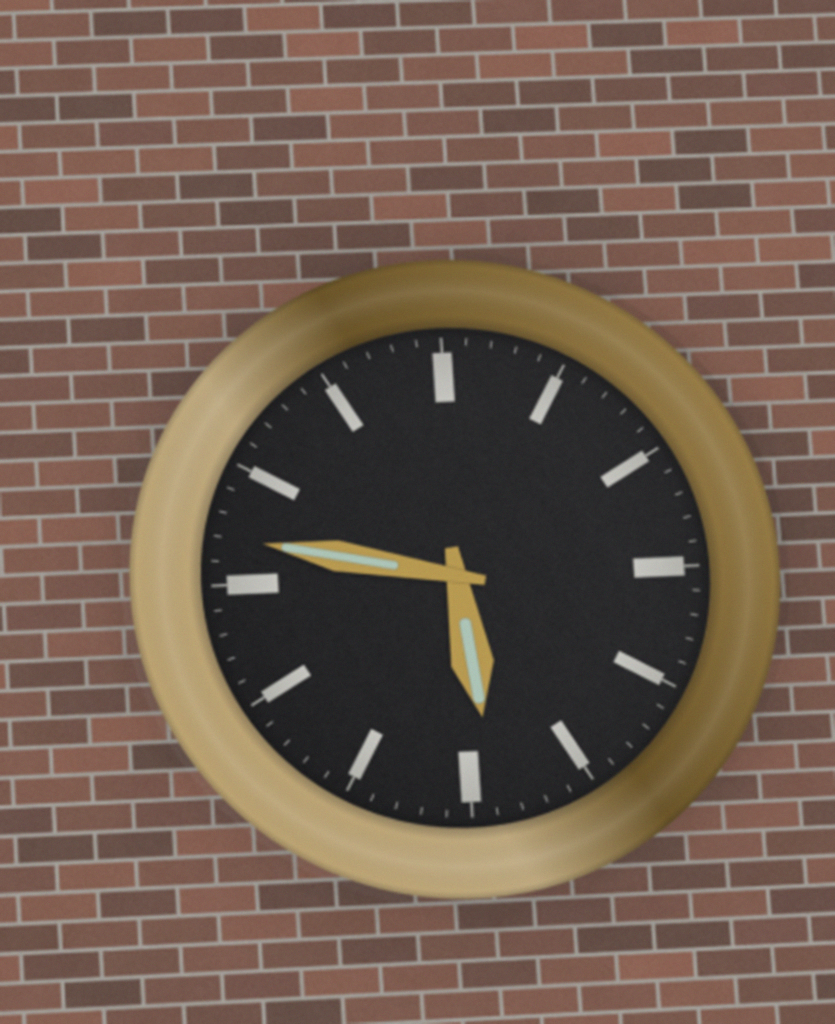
h=5 m=47
